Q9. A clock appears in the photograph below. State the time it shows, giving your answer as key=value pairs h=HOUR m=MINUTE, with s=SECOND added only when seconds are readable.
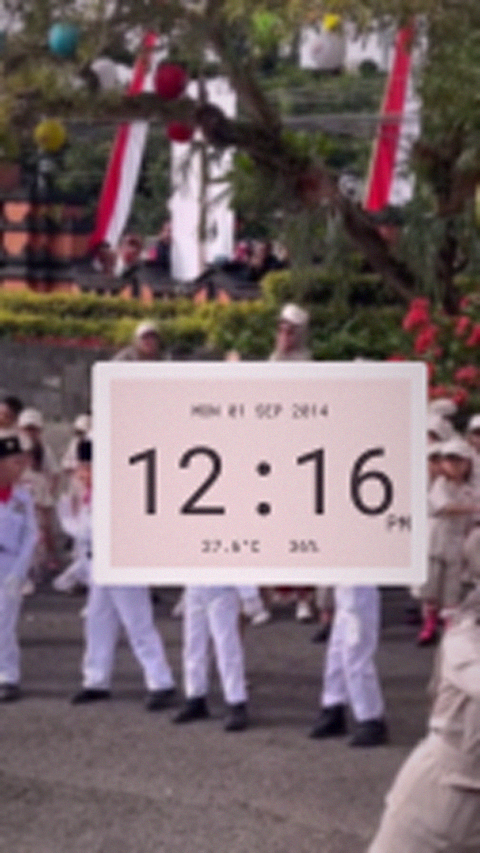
h=12 m=16
